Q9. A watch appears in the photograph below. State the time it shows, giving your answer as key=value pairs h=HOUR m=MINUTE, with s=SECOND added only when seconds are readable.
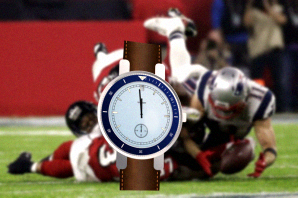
h=11 m=59
